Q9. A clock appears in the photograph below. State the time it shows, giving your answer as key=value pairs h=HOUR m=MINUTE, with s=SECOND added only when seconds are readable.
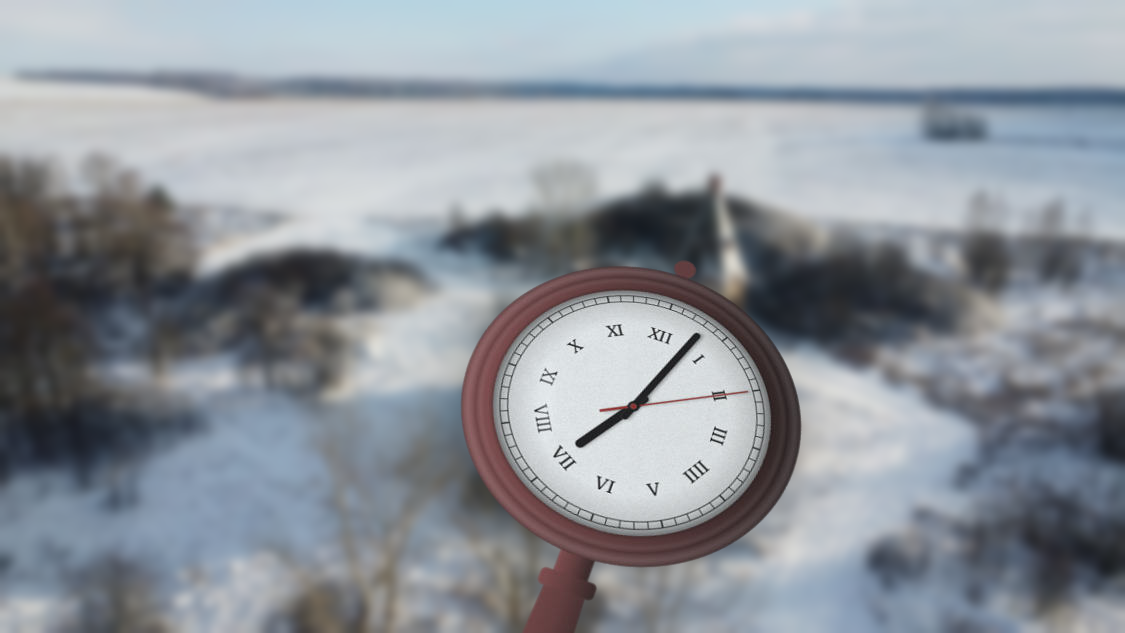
h=7 m=3 s=10
